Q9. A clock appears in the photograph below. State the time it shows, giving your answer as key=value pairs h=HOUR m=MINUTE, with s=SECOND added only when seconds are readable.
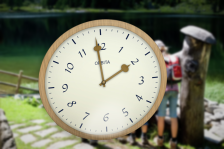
h=1 m=59
